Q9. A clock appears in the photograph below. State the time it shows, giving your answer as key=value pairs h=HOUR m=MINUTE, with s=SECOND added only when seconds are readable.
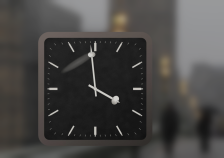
h=3 m=59
